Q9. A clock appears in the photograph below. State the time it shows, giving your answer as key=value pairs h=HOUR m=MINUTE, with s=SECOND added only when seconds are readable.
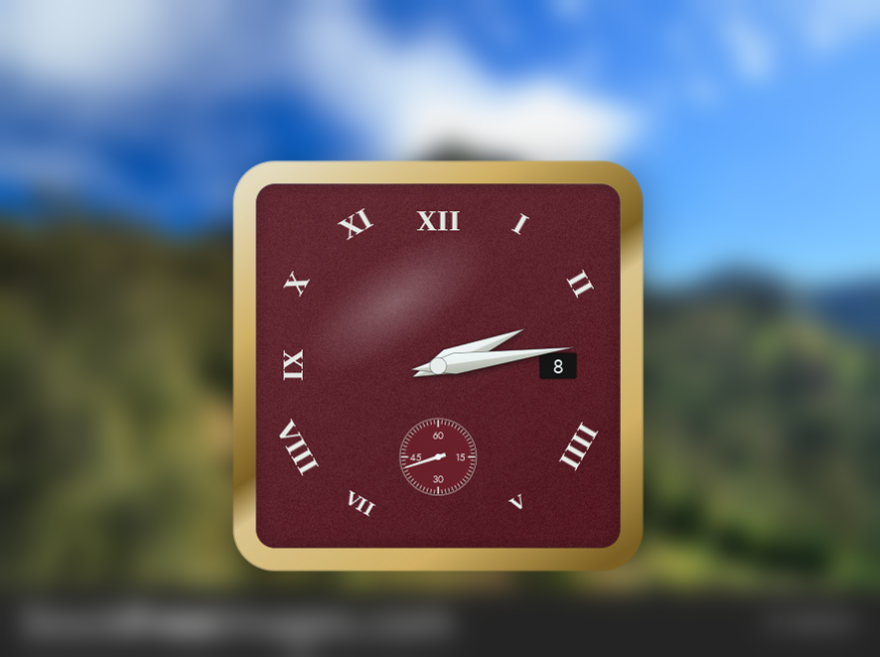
h=2 m=13 s=42
